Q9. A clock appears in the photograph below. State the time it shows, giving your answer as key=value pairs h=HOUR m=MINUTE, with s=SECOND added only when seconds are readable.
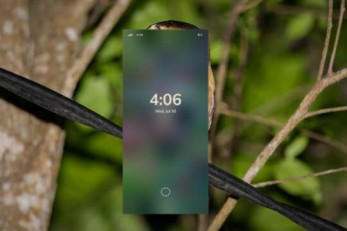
h=4 m=6
